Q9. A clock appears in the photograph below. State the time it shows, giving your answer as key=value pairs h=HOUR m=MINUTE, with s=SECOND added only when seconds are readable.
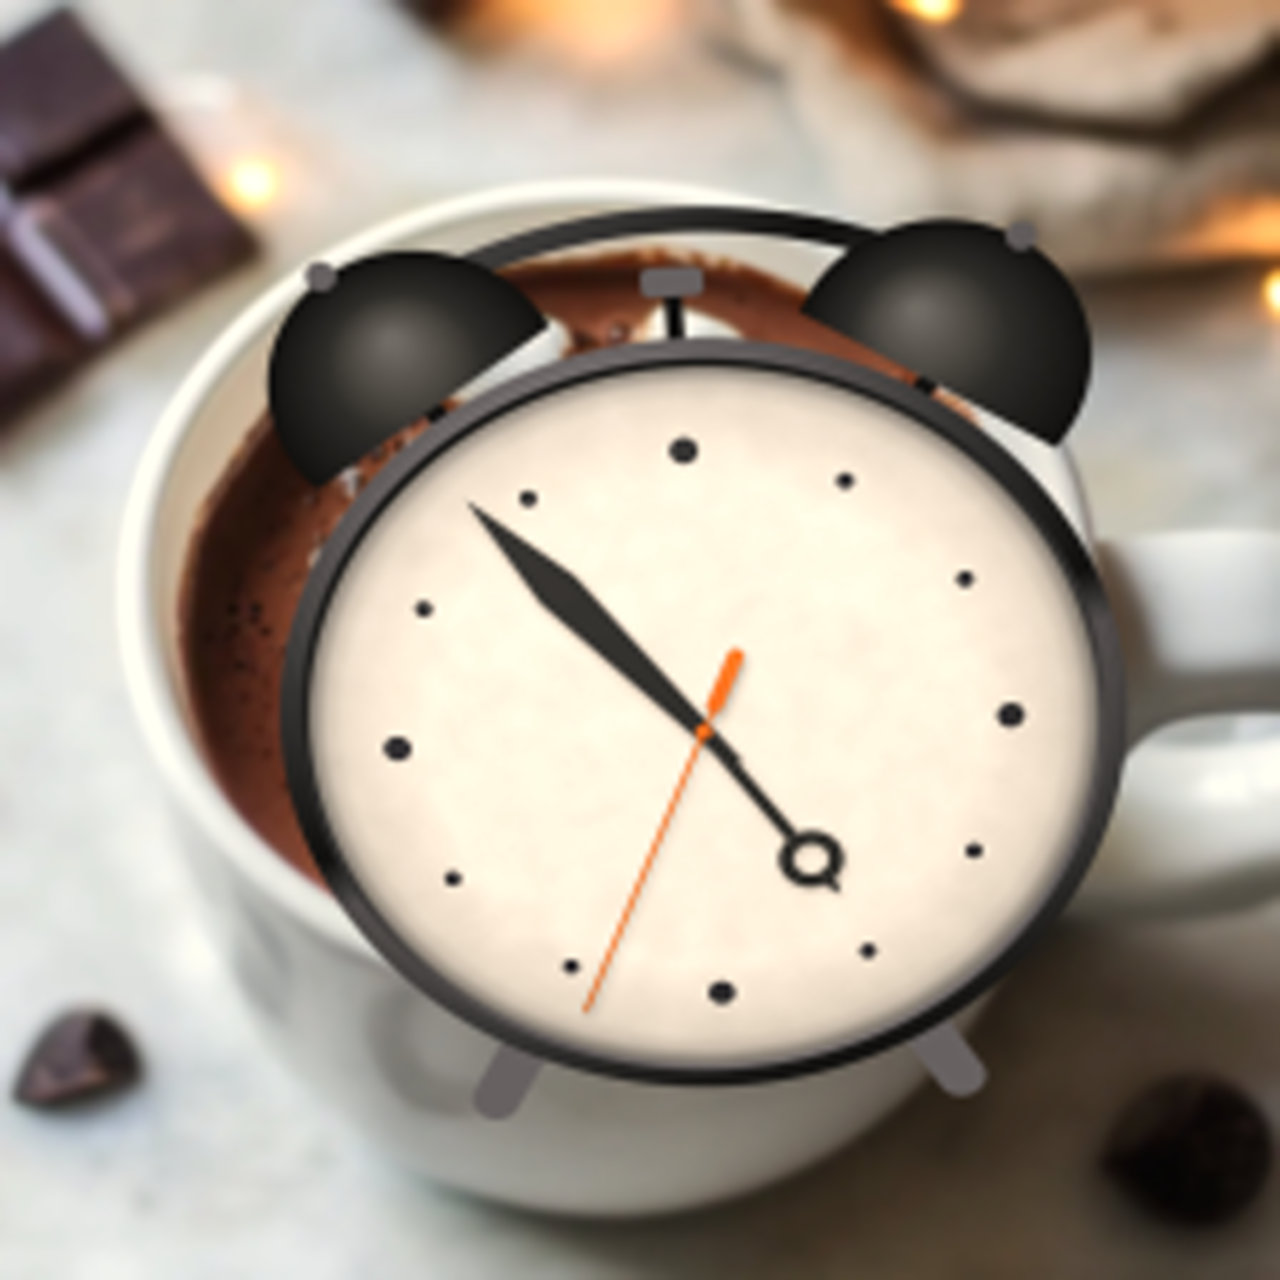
h=4 m=53 s=34
